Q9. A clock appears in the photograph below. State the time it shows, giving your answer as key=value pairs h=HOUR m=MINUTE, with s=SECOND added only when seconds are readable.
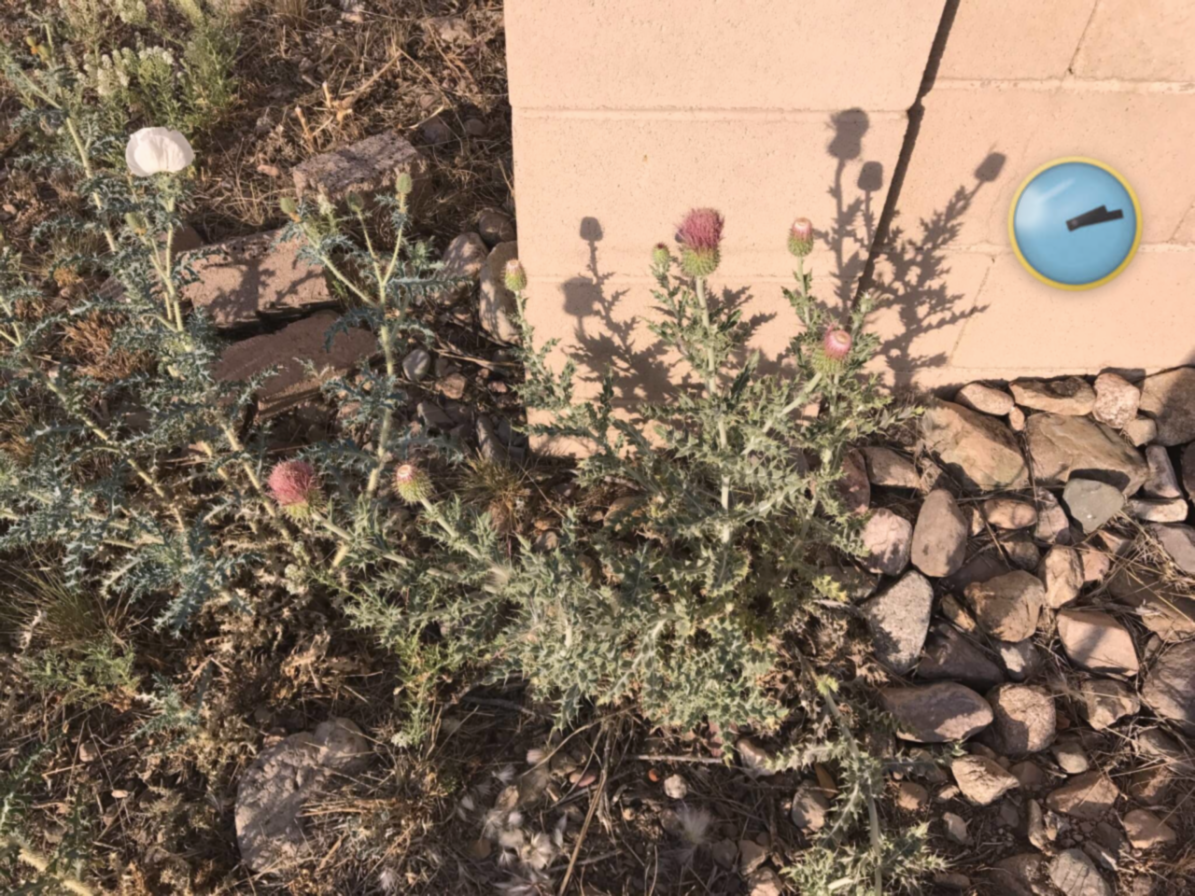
h=2 m=13
